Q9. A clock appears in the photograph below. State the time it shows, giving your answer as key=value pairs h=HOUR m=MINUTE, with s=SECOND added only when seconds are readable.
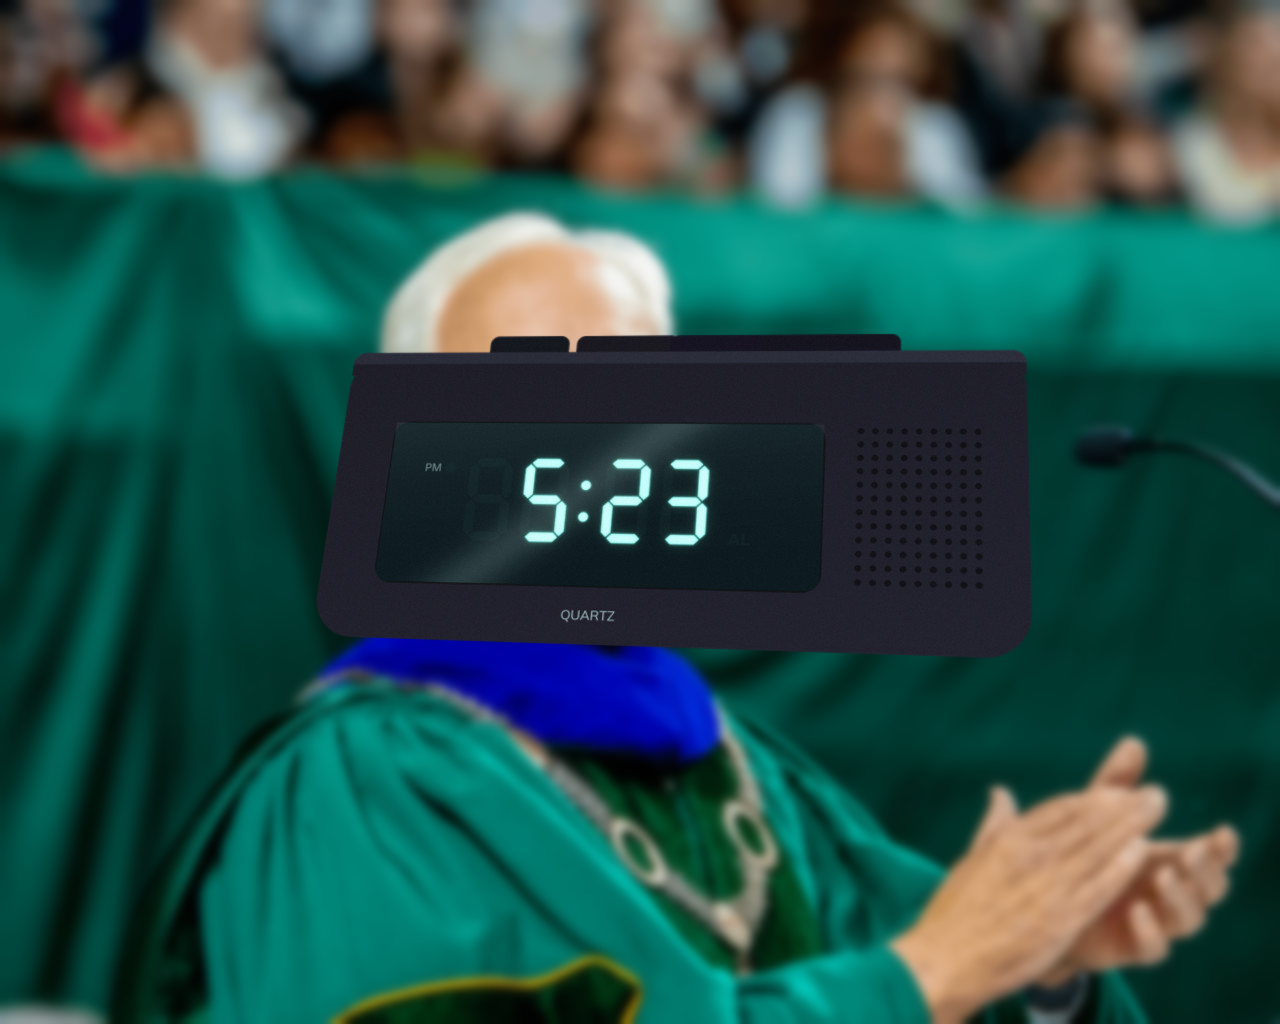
h=5 m=23
